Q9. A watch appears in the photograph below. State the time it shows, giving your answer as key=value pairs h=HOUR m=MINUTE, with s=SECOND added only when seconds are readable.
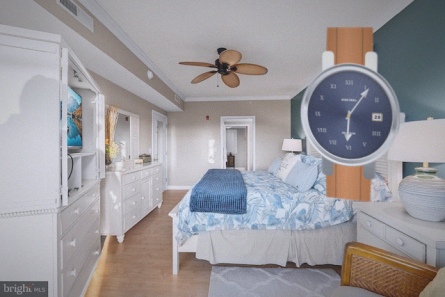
h=6 m=6
